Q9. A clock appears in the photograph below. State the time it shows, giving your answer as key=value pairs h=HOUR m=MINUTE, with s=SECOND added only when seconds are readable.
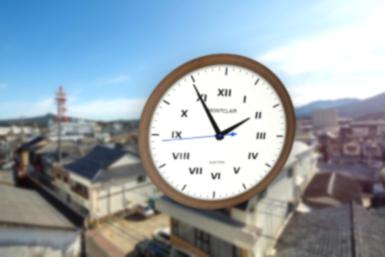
h=1 m=54 s=44
